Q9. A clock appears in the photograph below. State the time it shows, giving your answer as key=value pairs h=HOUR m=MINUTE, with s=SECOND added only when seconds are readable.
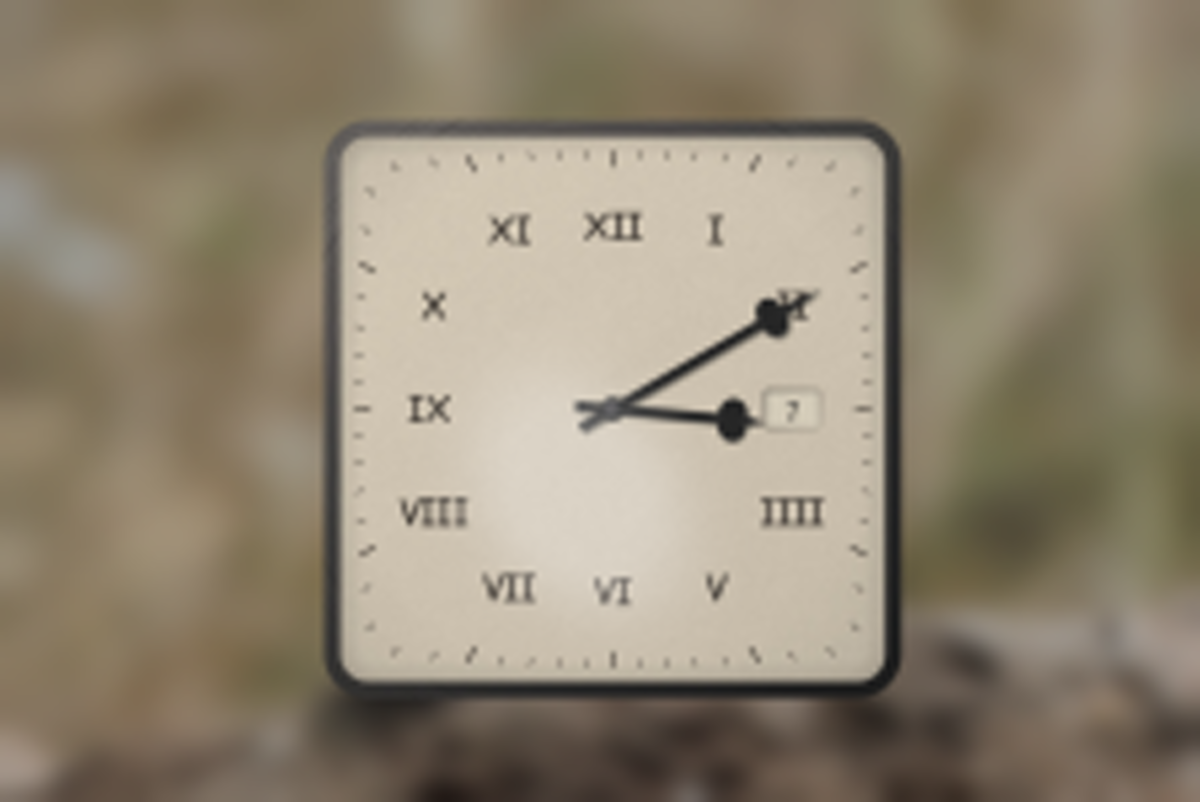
h=3 m=10
